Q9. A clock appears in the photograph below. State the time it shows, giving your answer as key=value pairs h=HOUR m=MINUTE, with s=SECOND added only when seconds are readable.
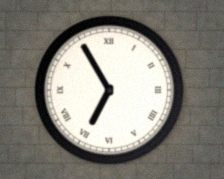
h=6 m=55
